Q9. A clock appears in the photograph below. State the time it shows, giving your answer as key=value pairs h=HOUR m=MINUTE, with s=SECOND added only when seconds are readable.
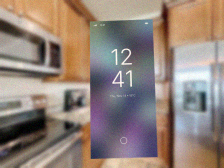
h=12 m=41
